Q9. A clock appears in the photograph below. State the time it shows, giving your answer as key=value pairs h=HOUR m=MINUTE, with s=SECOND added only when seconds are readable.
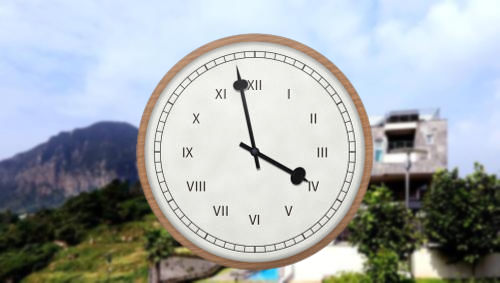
h=3 m=58
